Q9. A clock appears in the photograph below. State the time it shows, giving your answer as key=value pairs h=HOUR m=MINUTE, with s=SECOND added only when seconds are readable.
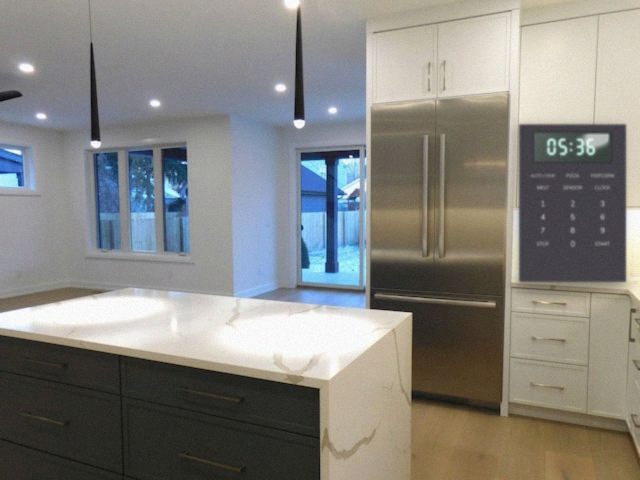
h=5 m=36
